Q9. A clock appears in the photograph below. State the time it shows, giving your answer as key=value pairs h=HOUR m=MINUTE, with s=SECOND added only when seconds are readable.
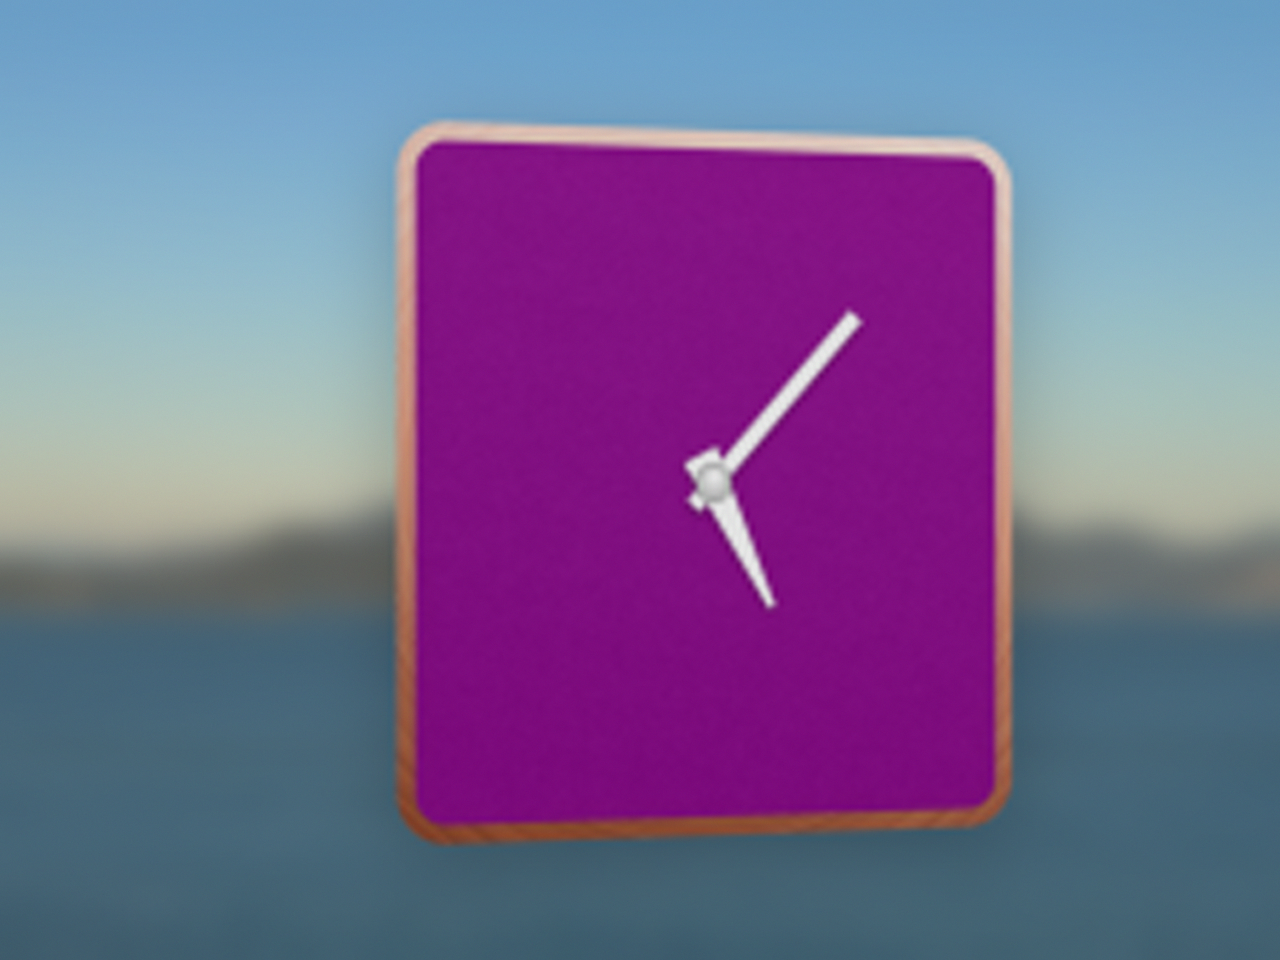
h=5 m=7
